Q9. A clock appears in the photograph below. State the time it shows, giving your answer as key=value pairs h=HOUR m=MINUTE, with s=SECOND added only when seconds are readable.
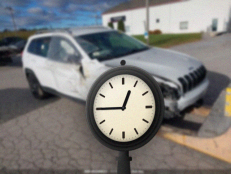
h=12 m=45
